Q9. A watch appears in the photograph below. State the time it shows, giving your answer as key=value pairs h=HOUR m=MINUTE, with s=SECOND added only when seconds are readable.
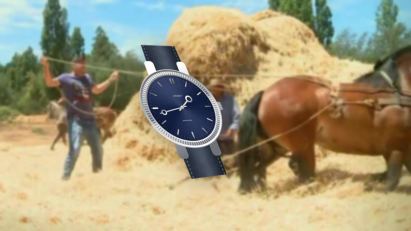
h=1 m=43
